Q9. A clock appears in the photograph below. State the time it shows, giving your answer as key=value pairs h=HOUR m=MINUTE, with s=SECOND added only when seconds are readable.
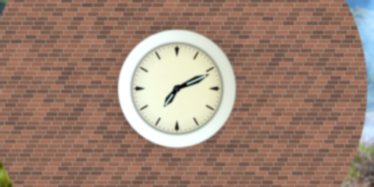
h=7 m=11
